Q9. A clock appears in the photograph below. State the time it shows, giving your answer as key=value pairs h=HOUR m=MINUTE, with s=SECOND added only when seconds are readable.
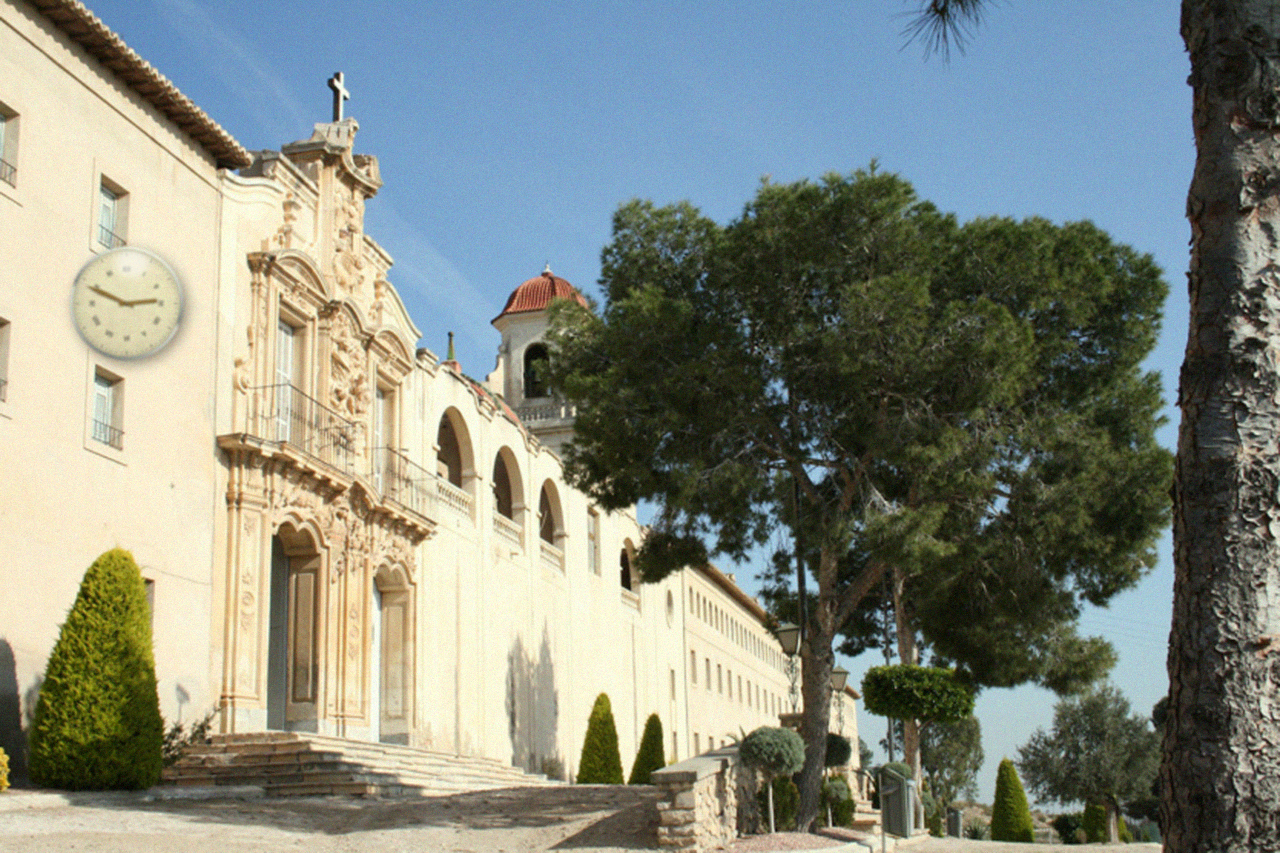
h=2 m=49
